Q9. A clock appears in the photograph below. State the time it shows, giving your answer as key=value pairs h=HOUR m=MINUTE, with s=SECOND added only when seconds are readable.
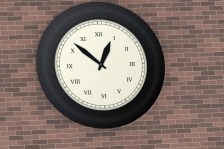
h=12 m=52
